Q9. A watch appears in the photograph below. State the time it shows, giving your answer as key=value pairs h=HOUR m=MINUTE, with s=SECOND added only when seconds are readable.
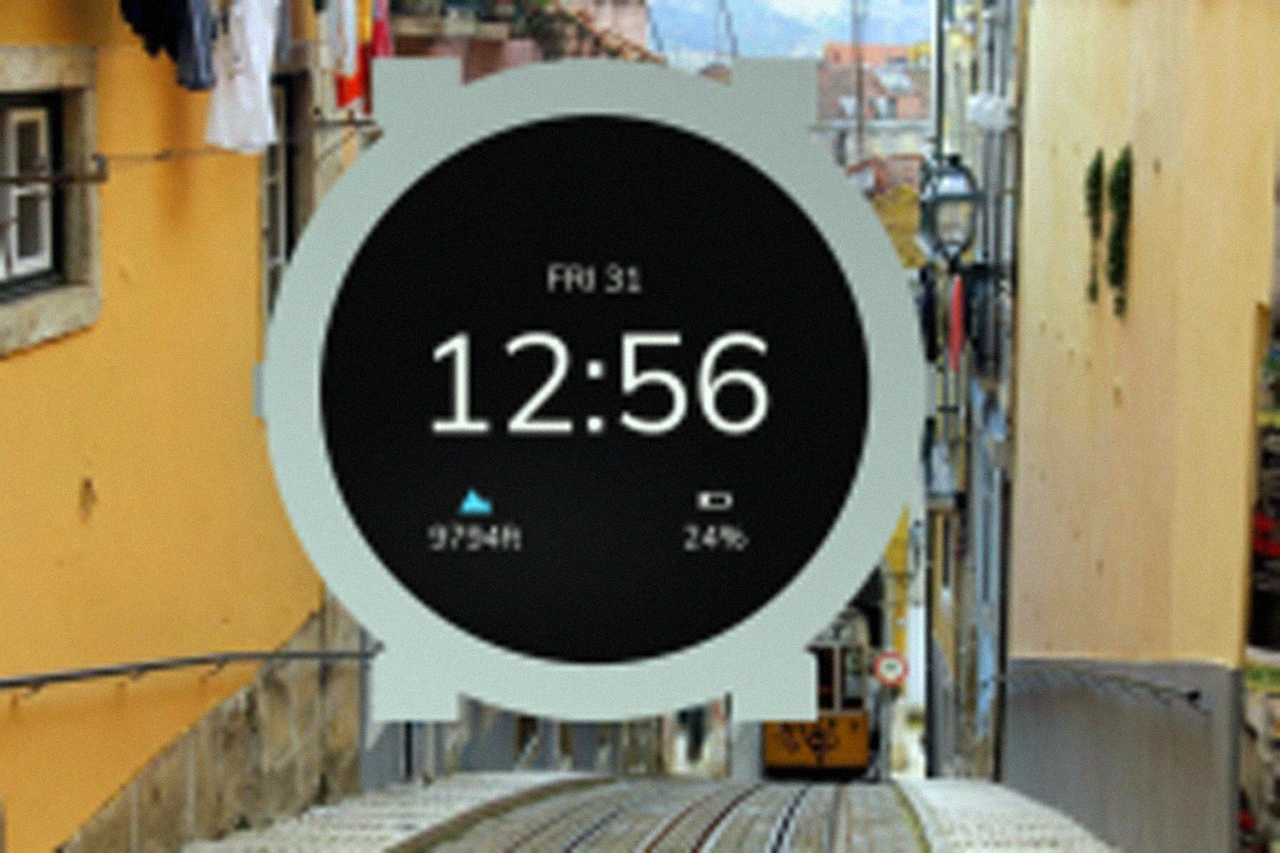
h=12 m=56
